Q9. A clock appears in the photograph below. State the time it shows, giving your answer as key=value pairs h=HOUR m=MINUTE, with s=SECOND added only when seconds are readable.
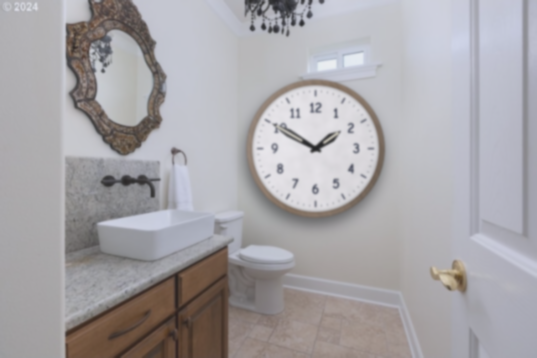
h=1 m=50
